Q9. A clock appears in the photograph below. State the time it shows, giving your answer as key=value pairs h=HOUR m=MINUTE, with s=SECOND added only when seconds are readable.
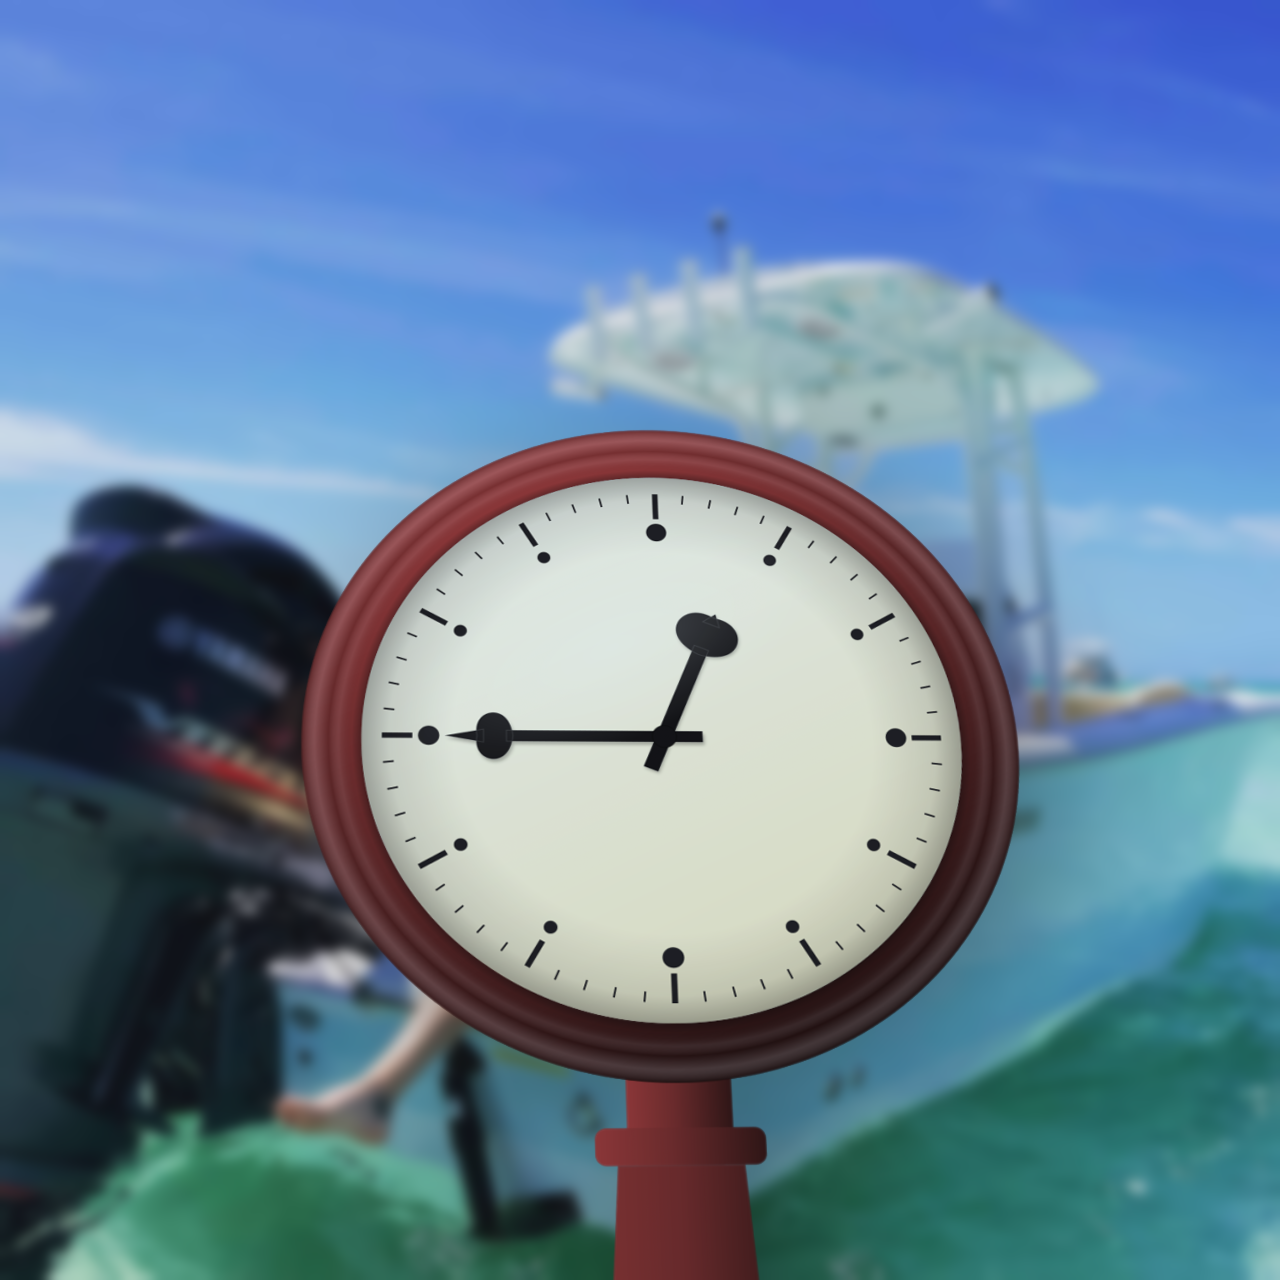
h=12 m=45
